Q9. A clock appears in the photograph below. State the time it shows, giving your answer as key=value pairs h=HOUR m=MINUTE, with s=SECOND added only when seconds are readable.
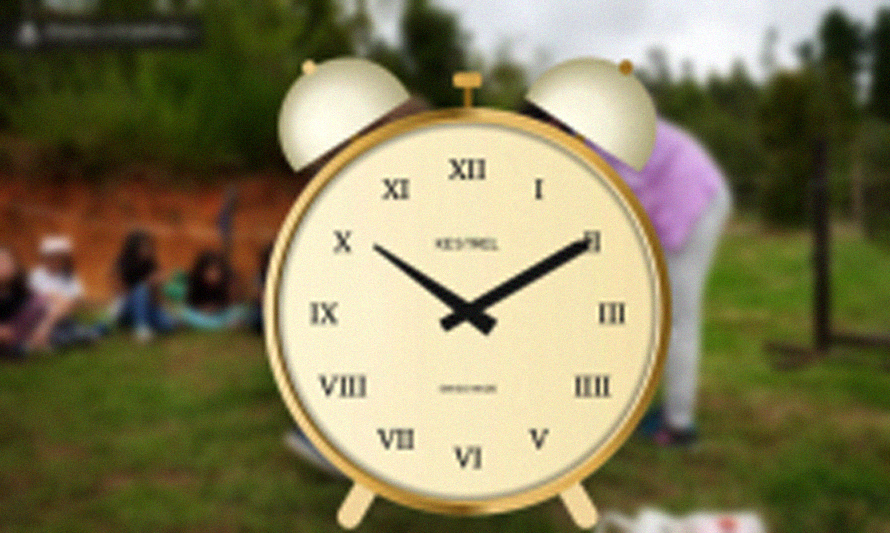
h=10 m=10
